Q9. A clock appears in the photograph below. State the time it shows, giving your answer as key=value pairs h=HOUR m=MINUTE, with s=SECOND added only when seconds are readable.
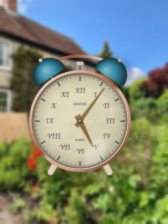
h=5 m=6
